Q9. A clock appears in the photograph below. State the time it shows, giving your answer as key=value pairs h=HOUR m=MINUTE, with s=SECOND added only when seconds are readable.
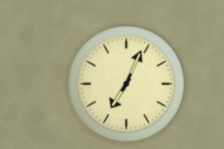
h=7 m=4
